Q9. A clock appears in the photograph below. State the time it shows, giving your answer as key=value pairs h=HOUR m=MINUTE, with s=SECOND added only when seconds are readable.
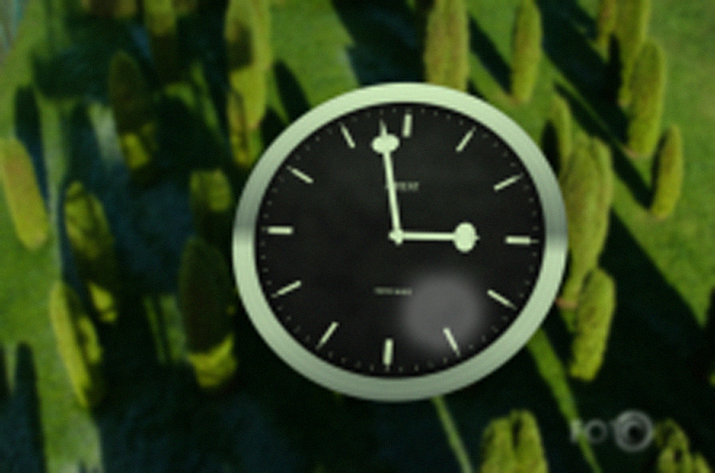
h=2 m=58
